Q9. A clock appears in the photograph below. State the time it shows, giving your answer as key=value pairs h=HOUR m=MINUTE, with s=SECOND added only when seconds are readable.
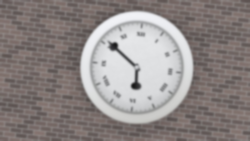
h=5 m=51
